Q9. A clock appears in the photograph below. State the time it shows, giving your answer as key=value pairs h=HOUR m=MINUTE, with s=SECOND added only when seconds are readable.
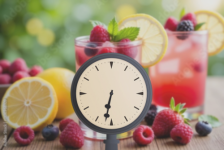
h=6 m=32
